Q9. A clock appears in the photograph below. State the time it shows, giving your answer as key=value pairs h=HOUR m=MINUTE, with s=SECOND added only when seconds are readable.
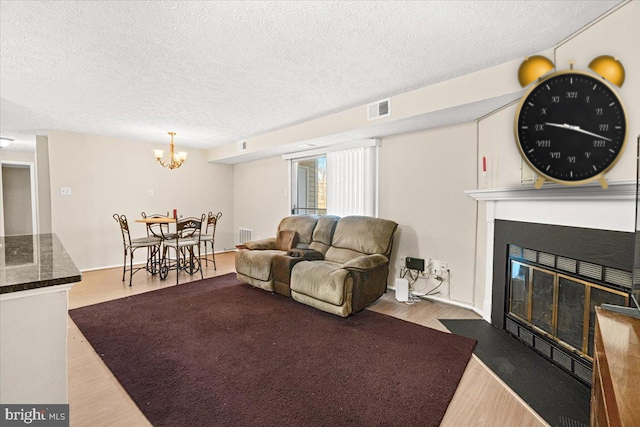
h=9 m=18
